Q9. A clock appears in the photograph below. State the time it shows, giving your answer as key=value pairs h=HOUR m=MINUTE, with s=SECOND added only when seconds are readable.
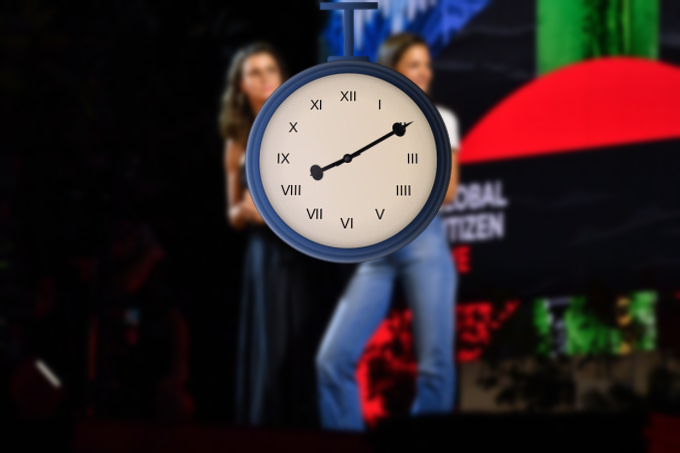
h=8 m=10
